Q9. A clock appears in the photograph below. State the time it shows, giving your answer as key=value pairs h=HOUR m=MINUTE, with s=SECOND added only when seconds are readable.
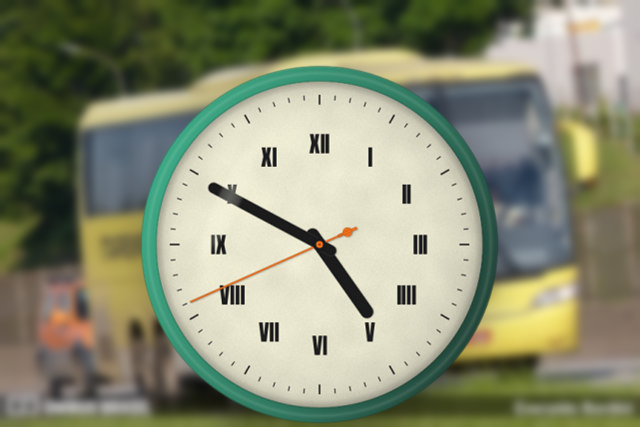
h=4 m=49 s=41
